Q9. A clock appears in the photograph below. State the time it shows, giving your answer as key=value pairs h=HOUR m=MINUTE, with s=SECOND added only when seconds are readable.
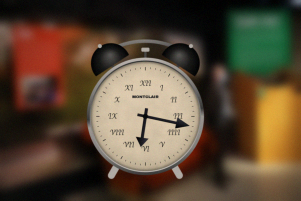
h=6 m=17
